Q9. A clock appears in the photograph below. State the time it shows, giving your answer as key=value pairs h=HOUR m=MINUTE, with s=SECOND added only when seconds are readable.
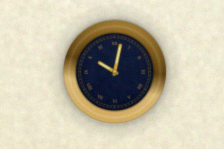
h=10 m=2
